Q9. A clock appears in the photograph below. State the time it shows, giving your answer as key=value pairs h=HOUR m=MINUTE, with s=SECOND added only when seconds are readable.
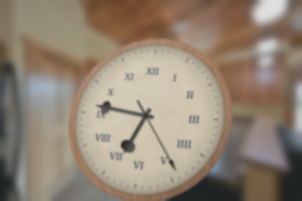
h=6 m=46 s=24
